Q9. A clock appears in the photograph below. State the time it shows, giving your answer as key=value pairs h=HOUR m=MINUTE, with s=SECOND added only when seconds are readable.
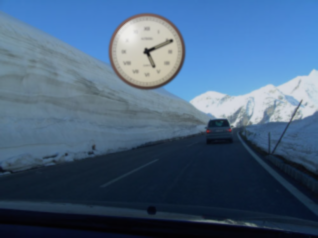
h=5 m=11
